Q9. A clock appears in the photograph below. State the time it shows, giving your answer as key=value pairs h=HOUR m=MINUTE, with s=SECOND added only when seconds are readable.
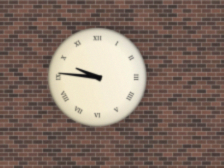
h=9 m=46
